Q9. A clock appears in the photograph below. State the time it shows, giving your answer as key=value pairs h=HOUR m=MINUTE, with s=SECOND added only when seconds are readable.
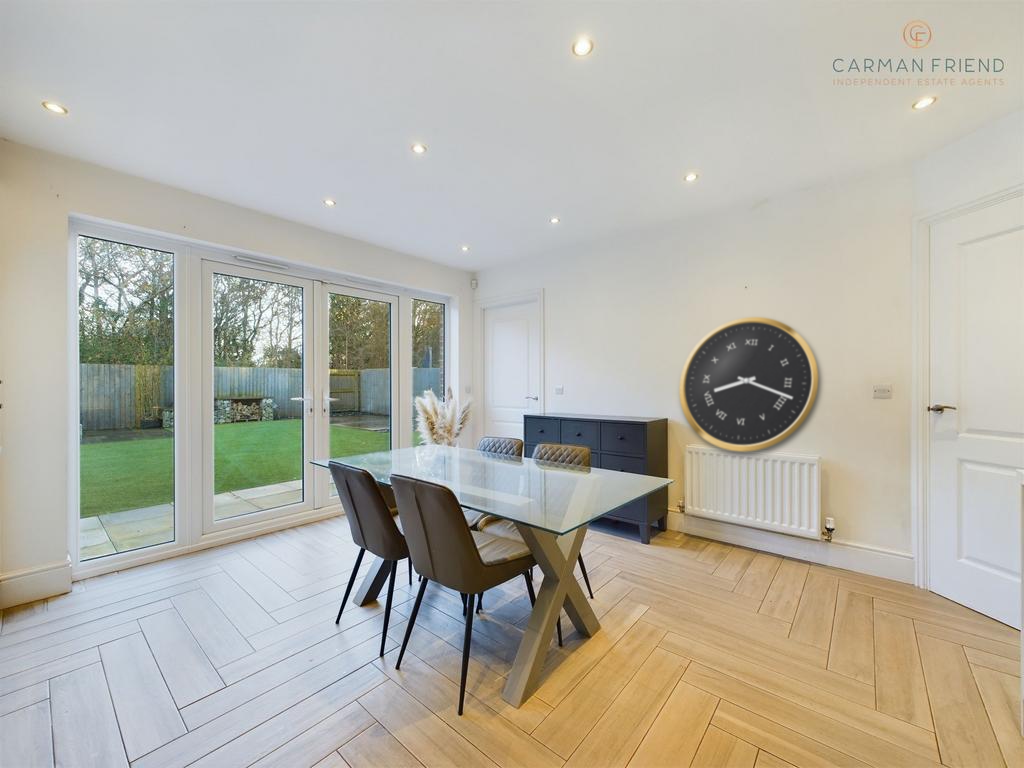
h=8 m=18
